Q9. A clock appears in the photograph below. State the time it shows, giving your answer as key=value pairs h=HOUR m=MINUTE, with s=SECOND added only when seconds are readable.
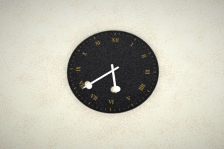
h=5 m=39
